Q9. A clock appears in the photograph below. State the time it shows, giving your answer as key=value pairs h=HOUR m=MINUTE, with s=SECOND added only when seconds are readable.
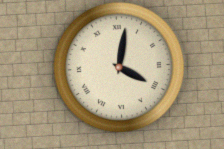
h=4 m=2
